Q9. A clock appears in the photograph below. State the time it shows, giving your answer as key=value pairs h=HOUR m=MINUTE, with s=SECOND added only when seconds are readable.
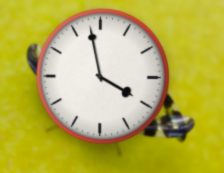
h=3 m=58
